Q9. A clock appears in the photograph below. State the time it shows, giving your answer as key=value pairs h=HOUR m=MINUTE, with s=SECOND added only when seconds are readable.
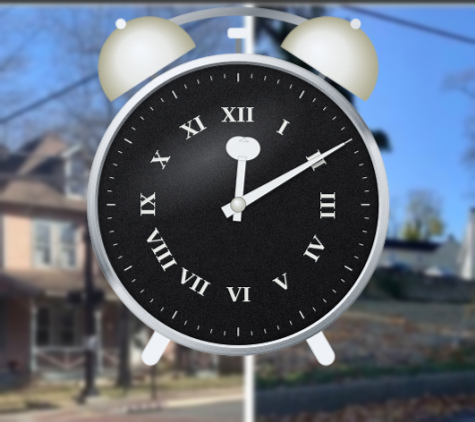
h=12 m=10
